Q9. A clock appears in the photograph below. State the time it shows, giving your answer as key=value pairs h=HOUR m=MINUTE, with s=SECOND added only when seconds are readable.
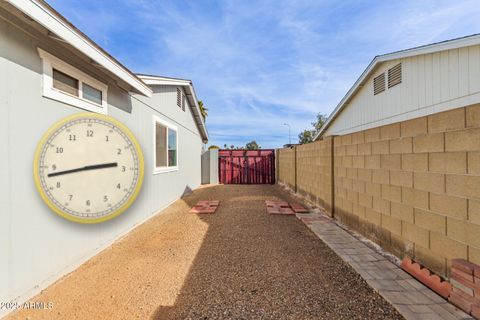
h=2 m=43
